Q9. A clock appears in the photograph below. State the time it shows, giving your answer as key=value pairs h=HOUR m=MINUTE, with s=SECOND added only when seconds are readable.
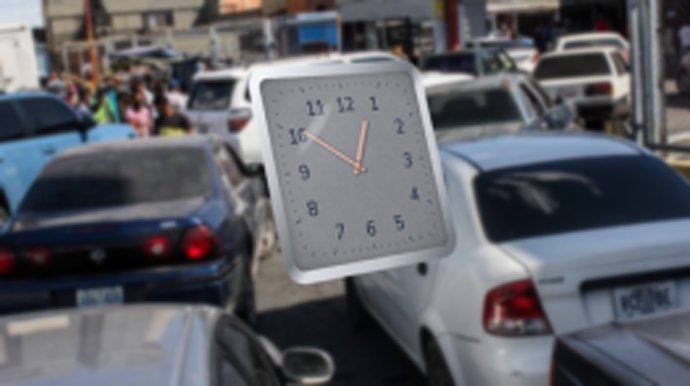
h=12 m=51
